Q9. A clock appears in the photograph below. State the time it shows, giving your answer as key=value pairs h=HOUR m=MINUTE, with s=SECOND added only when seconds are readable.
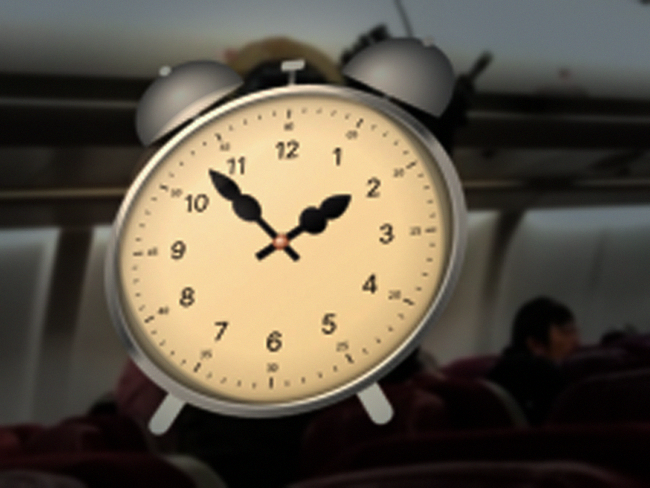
h=1 m=53
